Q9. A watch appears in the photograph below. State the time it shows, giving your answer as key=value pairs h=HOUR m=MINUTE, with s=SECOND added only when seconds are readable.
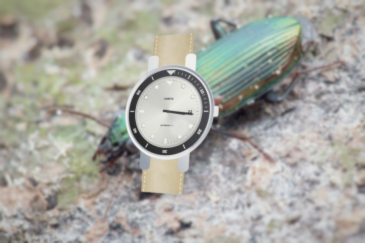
h=3 m=16
